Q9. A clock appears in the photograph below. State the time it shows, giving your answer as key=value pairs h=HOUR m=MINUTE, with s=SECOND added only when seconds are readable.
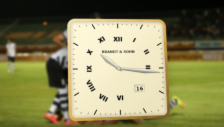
h=10 m=16
